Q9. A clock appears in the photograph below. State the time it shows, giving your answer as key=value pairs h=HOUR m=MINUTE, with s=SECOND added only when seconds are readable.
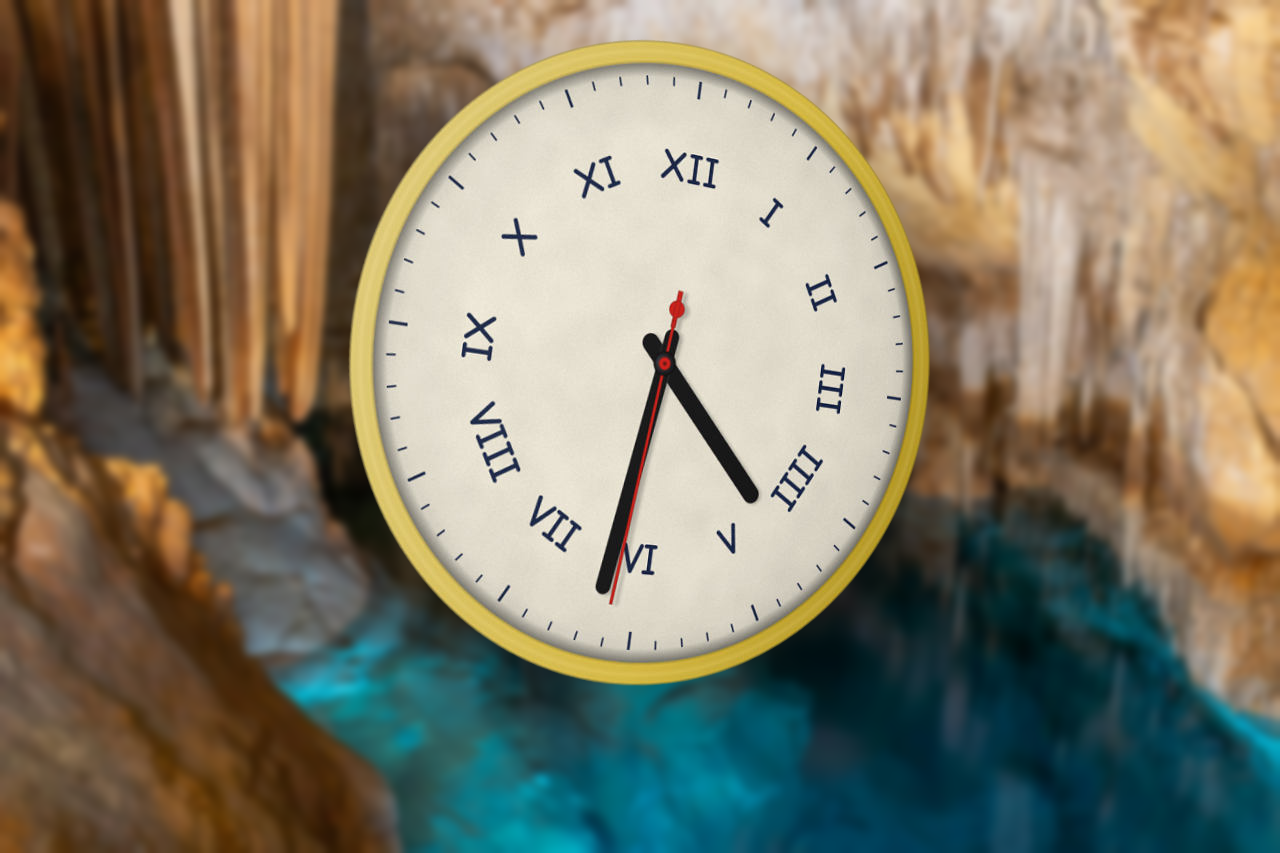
h=4 m=31 s=31
